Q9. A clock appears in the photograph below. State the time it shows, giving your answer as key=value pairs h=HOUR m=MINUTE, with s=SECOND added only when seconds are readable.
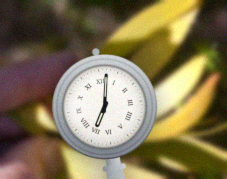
h=7 m=2
